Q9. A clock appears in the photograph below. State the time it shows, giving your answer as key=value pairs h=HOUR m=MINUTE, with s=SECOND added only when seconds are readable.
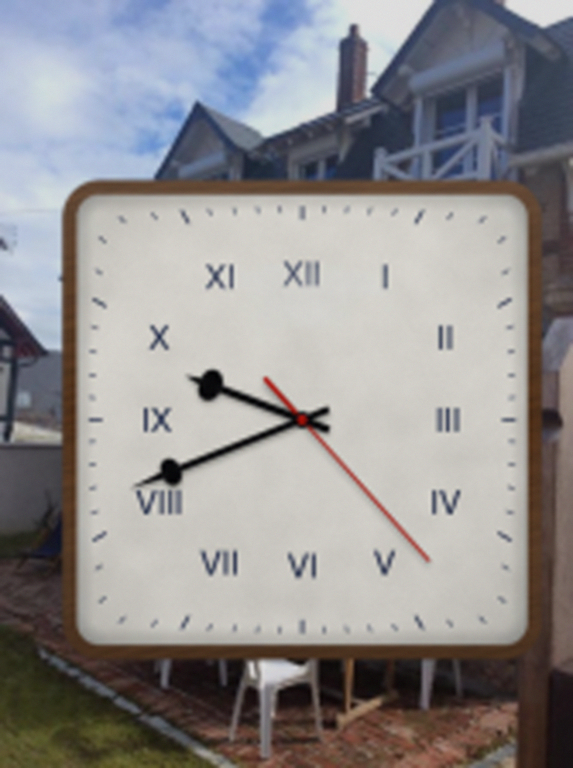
h=9 m=41 s=23
